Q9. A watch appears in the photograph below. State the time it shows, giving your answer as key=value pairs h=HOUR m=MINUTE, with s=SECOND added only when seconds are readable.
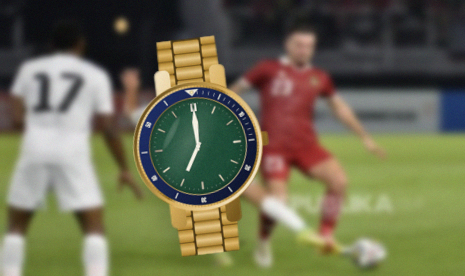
h=7 m=0
